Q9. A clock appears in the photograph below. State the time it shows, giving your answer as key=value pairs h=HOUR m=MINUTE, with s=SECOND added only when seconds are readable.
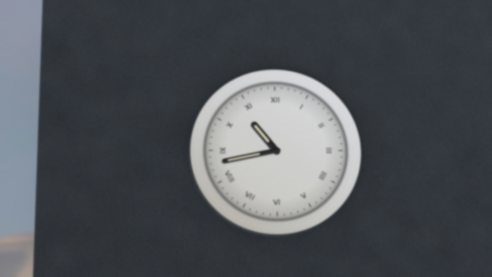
h=10 m=43
